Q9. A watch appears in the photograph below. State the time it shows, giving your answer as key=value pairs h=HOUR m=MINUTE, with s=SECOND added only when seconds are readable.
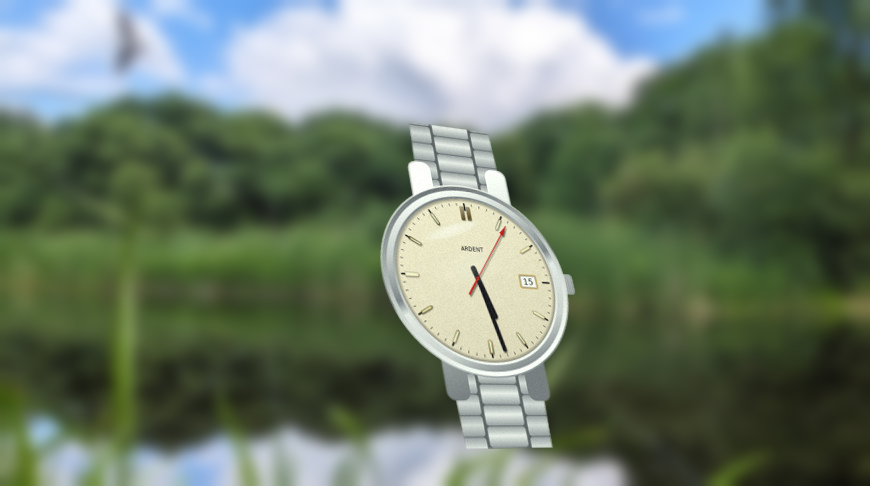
h=5 m=28 s=6
